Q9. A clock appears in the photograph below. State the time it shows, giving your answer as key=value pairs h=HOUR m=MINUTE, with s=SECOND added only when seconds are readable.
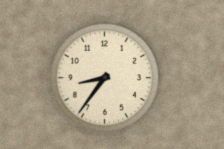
h=8 m=36
